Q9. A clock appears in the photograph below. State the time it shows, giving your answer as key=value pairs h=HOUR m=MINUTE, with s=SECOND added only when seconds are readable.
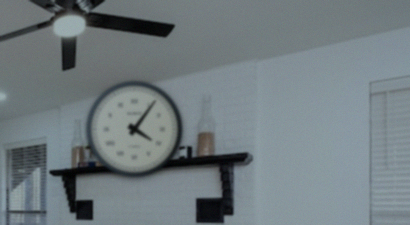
h=4 m=6
